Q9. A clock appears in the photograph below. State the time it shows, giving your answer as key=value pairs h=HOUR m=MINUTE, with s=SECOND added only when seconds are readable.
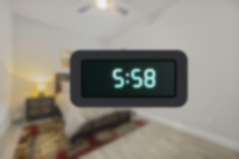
h=5 m=58
